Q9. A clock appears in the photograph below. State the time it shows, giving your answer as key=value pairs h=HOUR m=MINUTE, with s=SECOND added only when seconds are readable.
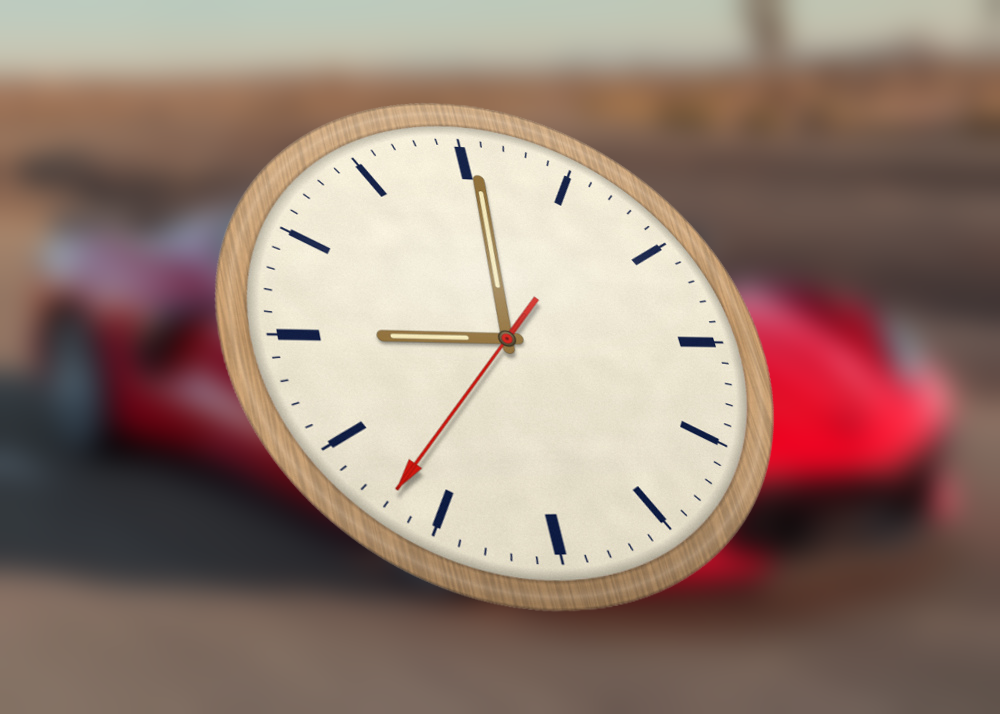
h=9 m=0 s=37
